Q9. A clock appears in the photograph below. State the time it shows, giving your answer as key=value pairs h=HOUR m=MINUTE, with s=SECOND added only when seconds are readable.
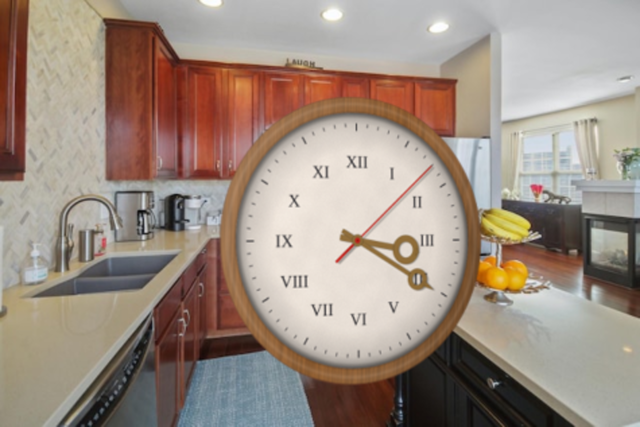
h=3 m=20 s=8
